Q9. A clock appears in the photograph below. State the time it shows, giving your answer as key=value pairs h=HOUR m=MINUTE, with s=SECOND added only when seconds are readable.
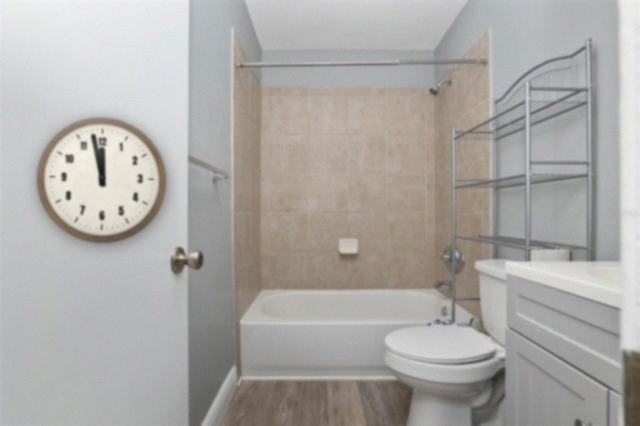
h=11 m=58
